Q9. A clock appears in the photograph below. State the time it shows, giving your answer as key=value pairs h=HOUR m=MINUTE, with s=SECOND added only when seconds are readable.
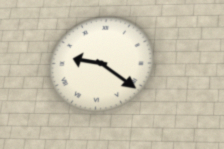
h=9 m=21
